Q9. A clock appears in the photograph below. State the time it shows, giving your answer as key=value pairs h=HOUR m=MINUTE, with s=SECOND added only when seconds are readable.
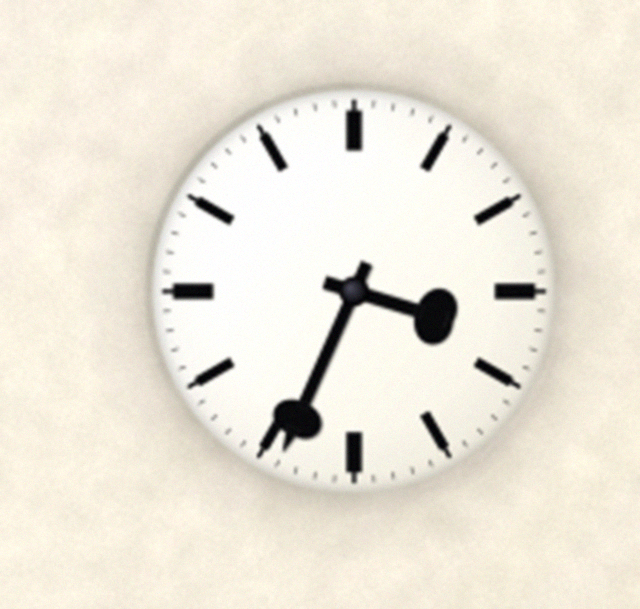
h=3 m=34
